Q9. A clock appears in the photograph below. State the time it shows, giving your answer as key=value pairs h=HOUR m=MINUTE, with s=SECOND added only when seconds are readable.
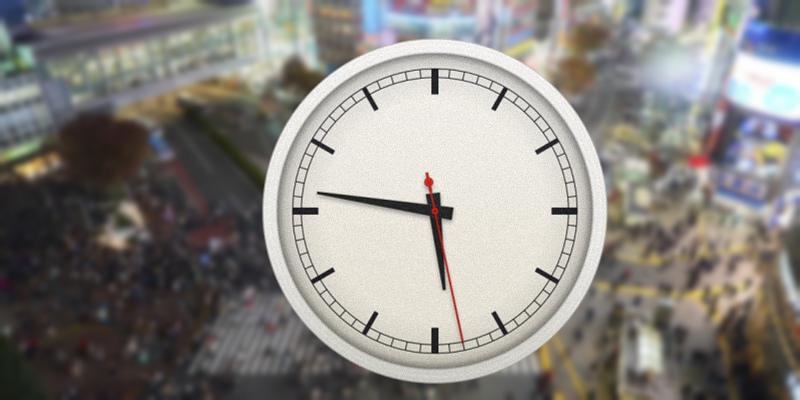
h=5 m=46 s=28
